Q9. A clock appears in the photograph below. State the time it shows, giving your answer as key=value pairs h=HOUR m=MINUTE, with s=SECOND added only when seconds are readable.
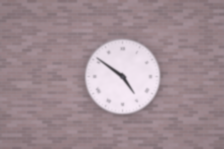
h=4 m=51
